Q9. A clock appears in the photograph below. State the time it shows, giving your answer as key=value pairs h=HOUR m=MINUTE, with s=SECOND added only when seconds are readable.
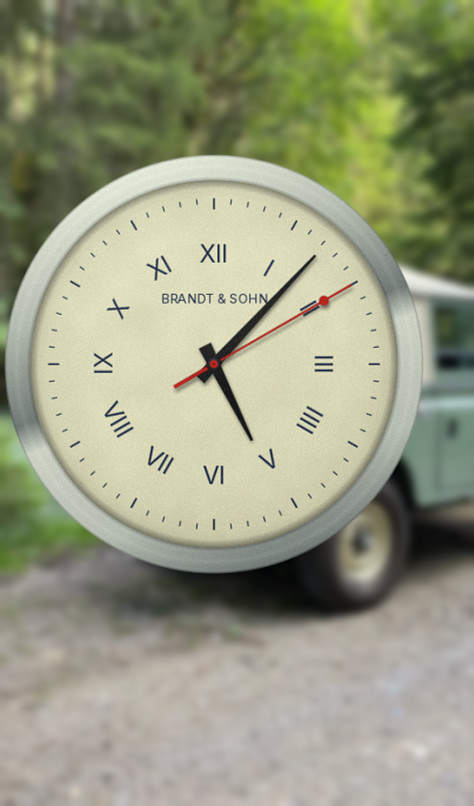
h=5 m=7 s=10
